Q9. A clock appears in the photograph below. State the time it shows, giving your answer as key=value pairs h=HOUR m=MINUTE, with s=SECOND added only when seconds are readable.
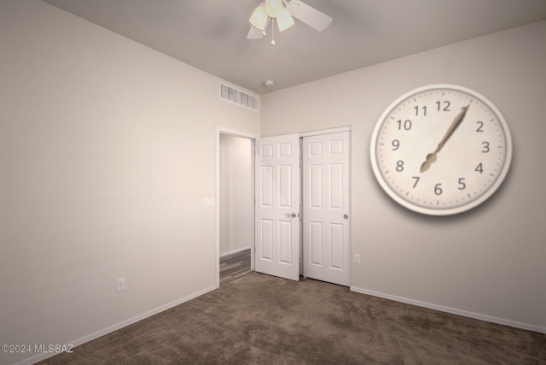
h=7 m=5
